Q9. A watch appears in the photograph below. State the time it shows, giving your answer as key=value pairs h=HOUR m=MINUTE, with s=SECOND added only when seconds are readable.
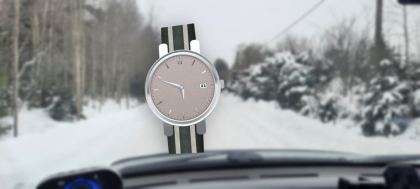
h=5 m=49
